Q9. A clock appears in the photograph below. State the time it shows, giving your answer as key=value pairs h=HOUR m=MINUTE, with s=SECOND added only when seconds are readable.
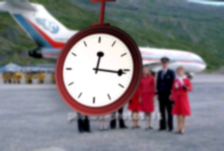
h=12 m=16
